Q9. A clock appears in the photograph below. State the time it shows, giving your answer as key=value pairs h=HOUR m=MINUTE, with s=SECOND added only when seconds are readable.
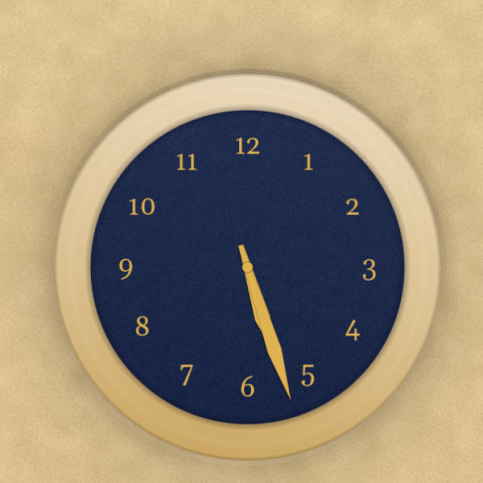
h=5 m=27
